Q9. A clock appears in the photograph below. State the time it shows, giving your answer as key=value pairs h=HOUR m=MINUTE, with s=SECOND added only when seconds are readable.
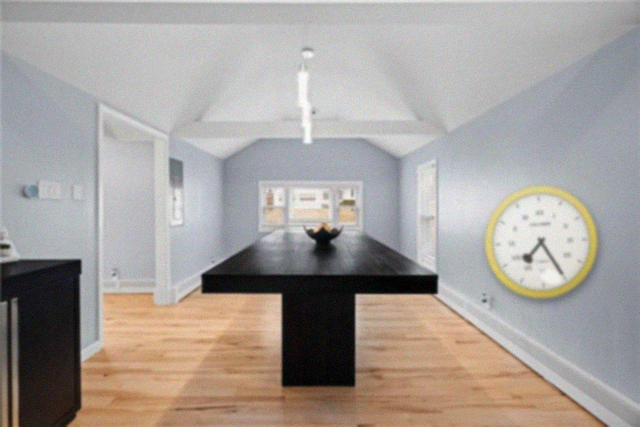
h=7 m=25
